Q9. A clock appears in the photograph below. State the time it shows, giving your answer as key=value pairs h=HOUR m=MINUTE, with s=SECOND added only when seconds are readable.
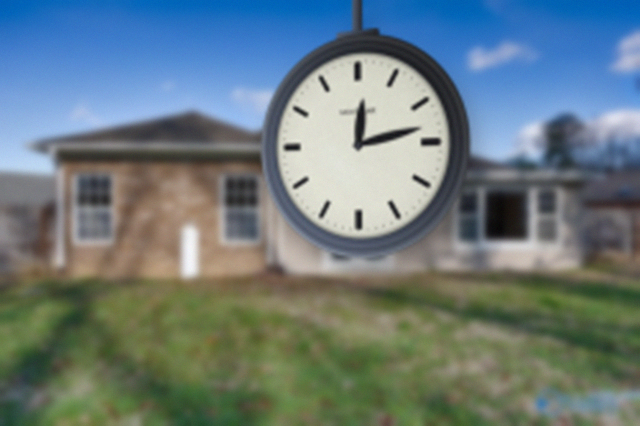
h=12 m=13
